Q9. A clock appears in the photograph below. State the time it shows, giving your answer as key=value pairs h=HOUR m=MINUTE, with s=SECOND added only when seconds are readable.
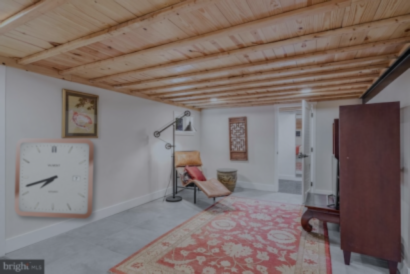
h=7 m=42
